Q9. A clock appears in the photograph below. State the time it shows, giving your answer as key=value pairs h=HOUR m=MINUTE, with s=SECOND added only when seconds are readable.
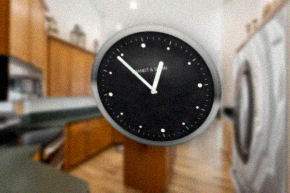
h=12 m=54
